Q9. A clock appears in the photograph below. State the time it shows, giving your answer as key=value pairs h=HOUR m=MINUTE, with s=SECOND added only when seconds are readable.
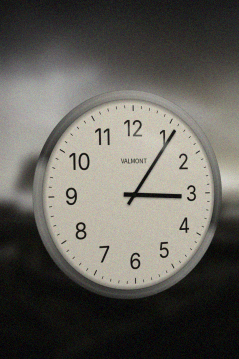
h=3 m=6
